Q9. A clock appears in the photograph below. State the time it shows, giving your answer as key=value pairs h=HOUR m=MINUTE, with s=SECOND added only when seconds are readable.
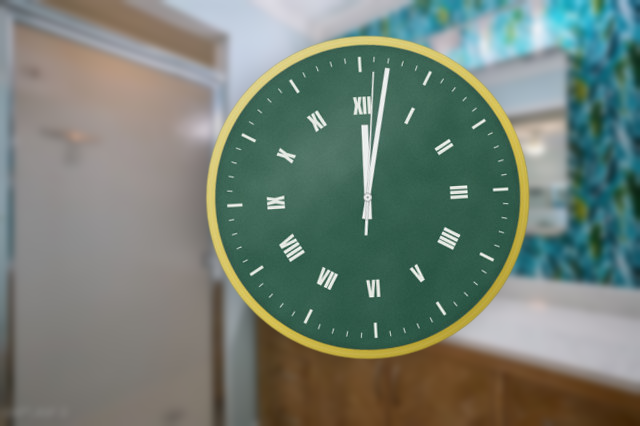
h=12 m=2 s=1
